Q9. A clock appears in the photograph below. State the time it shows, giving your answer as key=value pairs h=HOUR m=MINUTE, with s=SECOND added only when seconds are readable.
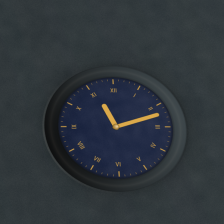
h=11 m=12
